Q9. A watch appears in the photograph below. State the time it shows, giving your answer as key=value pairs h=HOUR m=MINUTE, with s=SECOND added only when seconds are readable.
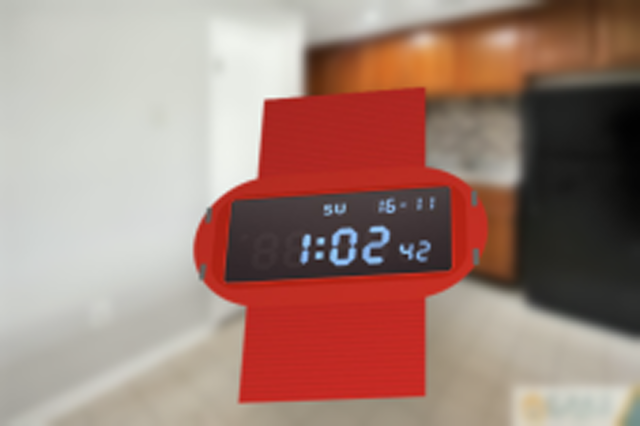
h=1 m=2 s=42
